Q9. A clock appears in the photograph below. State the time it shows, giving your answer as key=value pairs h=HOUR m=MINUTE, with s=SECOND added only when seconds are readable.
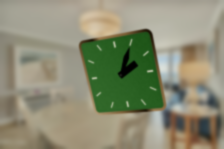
h=2 m=5
